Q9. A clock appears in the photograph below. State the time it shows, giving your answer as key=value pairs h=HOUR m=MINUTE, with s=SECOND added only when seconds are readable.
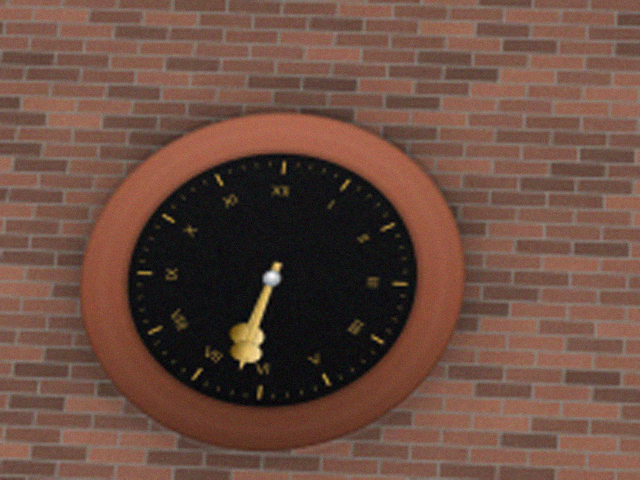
h=6 m=32
